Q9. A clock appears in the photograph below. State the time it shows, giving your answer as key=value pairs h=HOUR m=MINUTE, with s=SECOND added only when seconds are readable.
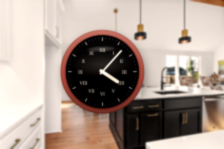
h=4 m=7
